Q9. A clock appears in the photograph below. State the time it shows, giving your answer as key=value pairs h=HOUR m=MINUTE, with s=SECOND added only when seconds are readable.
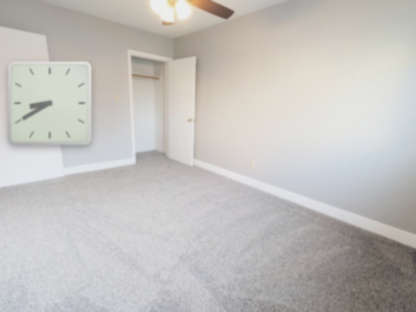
h=8 m=40
